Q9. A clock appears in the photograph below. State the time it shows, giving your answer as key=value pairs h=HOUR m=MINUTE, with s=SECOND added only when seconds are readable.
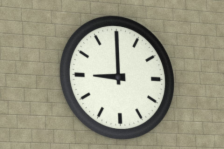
h=9 m=0
